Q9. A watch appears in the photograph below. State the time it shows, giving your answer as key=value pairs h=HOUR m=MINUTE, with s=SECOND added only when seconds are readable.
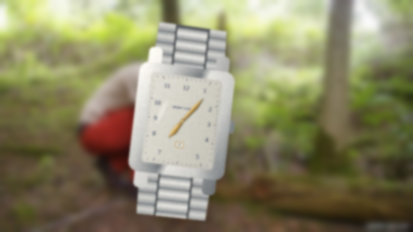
h=7 m=6
